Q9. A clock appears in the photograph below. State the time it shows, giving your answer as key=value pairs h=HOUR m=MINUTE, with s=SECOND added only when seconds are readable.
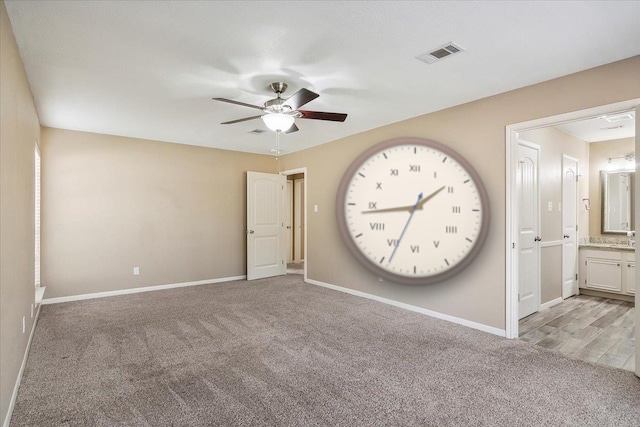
h=1 m=43 s=34
